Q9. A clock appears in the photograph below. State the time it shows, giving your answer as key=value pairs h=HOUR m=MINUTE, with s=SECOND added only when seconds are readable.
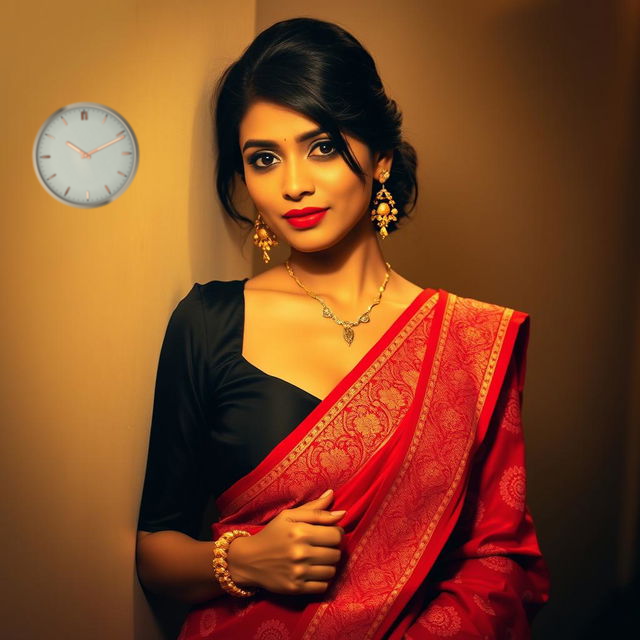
h=10 m=11
